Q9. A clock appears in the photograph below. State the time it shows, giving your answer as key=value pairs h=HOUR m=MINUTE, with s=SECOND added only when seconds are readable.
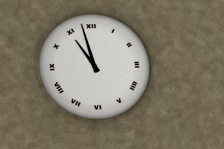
h=10 m=58
